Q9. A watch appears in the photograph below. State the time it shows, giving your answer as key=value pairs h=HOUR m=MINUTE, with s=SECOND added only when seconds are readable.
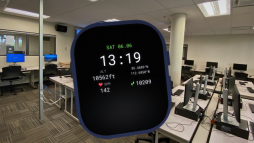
h=13 m=19
